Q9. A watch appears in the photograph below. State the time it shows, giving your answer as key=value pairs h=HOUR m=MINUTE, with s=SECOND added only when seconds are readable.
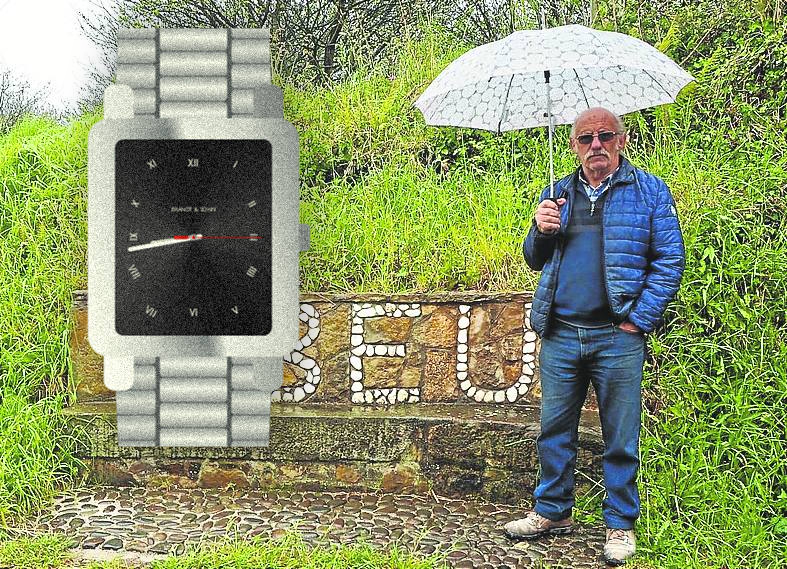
h=8 m=43 s=15
